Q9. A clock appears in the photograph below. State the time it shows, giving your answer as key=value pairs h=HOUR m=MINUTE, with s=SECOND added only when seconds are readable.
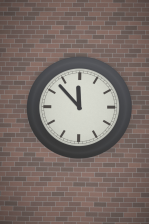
h=11 m=53
